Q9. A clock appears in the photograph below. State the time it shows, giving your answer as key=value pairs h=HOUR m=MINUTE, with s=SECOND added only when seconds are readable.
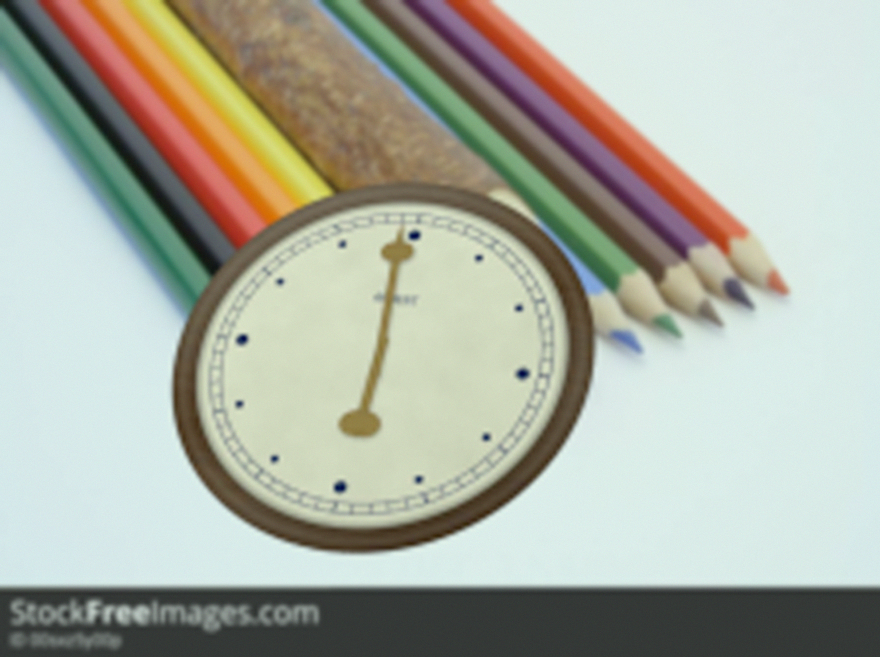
h=5 m=59
